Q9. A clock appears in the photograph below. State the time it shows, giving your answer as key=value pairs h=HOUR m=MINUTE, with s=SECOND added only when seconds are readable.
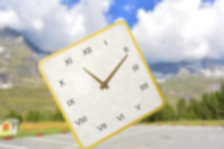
h=11 m=11
